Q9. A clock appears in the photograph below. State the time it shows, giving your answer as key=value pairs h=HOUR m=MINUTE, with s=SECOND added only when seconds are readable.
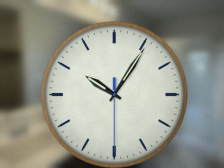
h=10 m=5 s=30
